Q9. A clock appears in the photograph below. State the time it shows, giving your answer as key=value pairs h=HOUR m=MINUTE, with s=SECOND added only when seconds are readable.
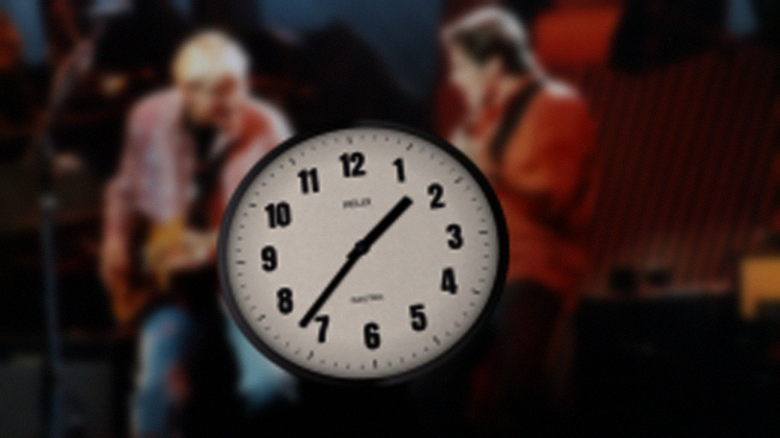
h=1 m=37
